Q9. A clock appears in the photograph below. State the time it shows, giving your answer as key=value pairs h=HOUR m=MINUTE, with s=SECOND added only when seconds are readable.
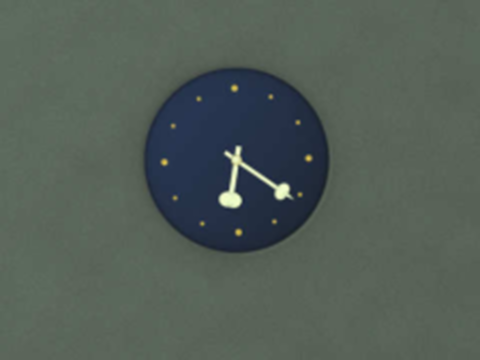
h=6 m=21
